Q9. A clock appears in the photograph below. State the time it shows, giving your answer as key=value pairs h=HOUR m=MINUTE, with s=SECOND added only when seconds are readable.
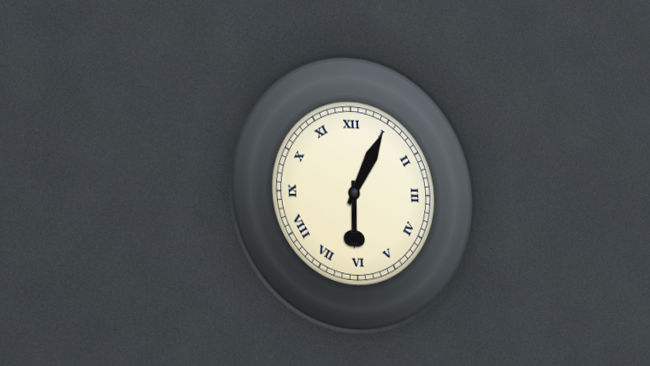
h=6 m=5
